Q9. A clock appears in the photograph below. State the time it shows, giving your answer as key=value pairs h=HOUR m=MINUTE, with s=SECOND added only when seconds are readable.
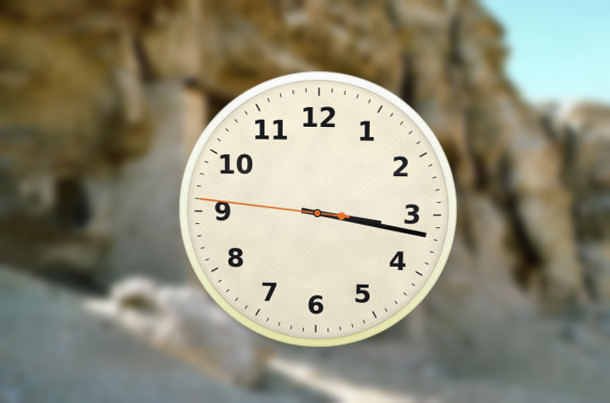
h=3 m=16 s=46
